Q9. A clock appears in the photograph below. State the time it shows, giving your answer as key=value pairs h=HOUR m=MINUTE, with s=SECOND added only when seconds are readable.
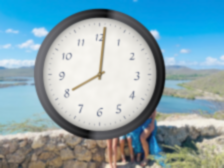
h=8 m=1
